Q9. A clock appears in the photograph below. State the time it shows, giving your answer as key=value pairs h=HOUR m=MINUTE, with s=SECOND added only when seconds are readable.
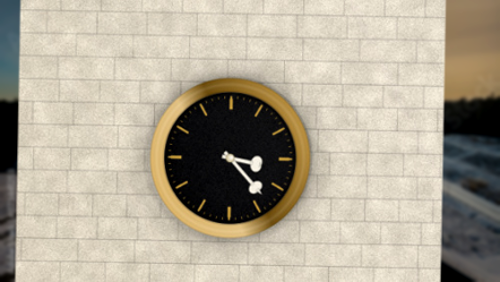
h=3 m=23
